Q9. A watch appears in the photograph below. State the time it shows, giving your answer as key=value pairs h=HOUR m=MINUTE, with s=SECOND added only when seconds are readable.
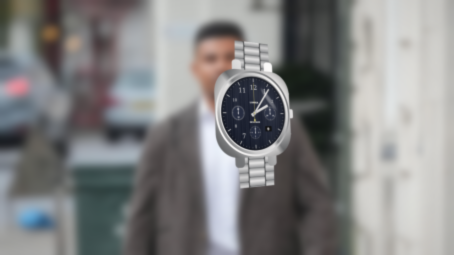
h=2 m=6
